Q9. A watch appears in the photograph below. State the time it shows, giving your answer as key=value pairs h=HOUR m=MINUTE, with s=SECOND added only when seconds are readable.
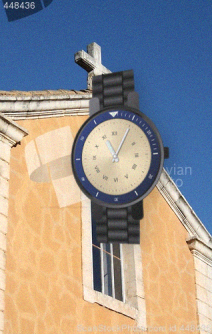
h=11 m=5
